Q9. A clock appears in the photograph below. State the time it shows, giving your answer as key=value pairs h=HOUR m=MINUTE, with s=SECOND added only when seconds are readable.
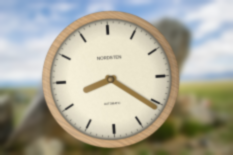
h=8 m=21
